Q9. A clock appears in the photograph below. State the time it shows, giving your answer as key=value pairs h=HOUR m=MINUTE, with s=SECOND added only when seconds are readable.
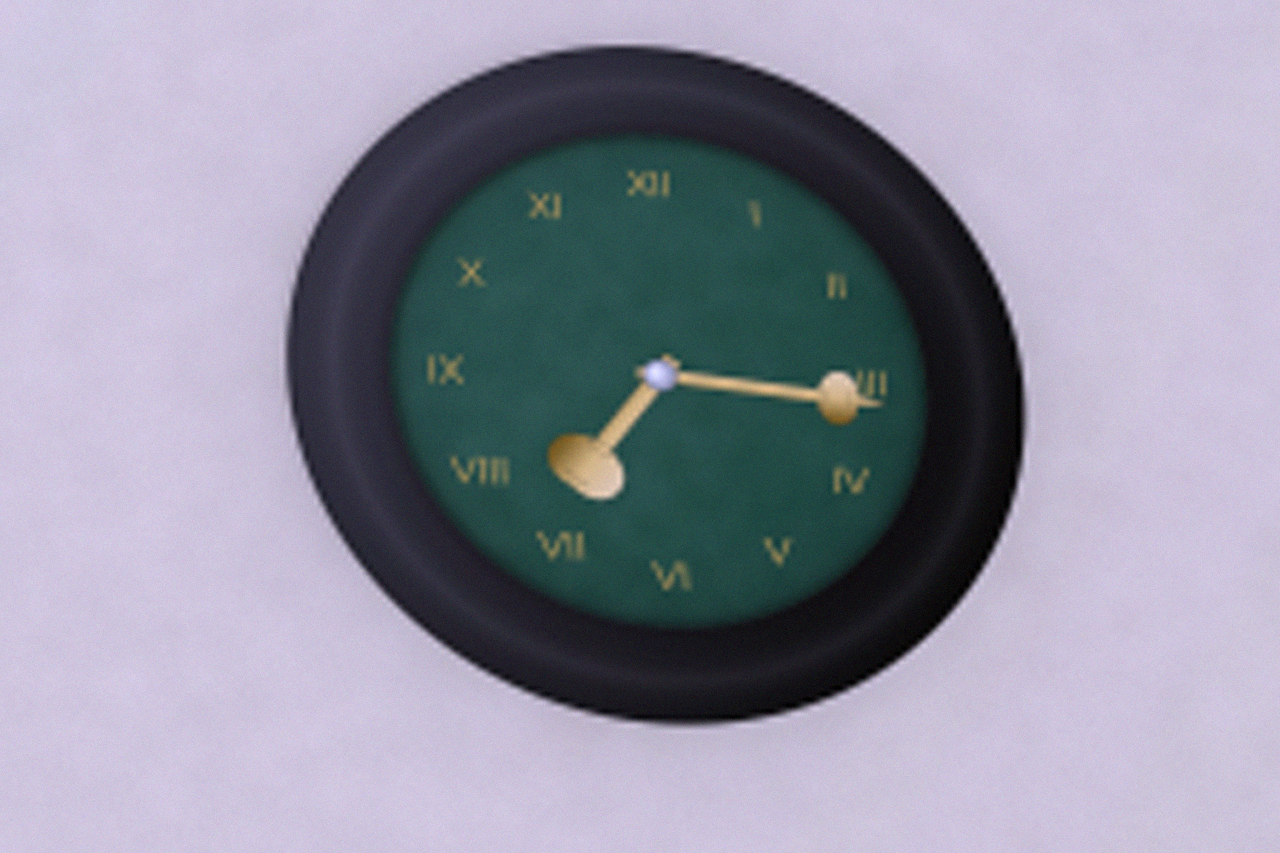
h=7 m=16
